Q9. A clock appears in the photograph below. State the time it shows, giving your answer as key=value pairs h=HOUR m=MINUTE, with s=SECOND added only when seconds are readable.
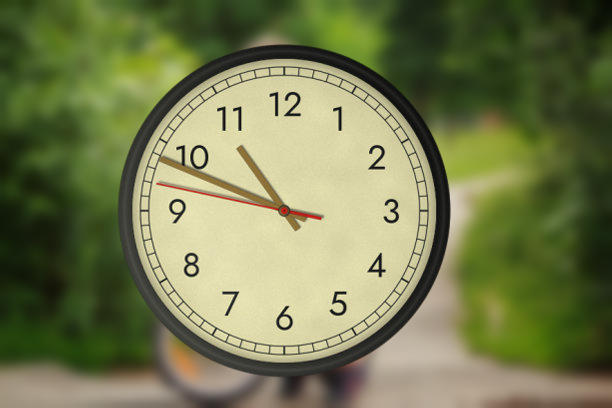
h=10 m=48 s=47
